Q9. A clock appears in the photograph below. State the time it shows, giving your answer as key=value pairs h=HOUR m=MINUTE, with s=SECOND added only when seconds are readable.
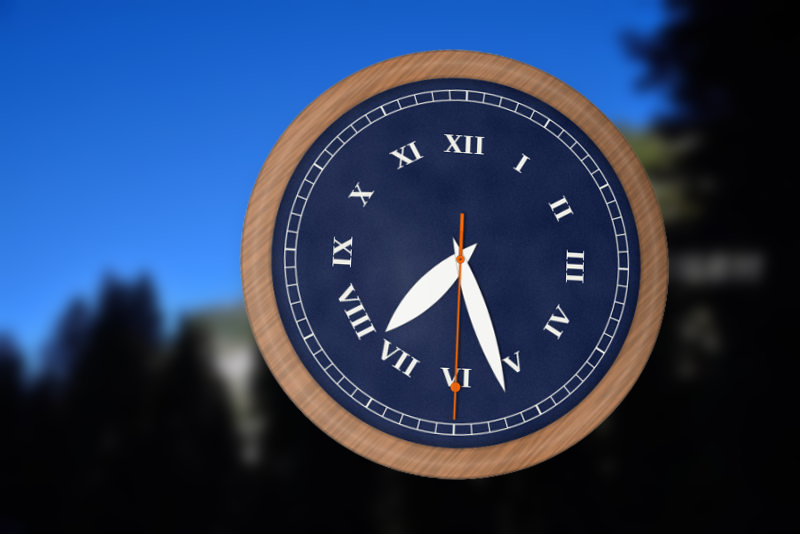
h=7 m=26 s=30
